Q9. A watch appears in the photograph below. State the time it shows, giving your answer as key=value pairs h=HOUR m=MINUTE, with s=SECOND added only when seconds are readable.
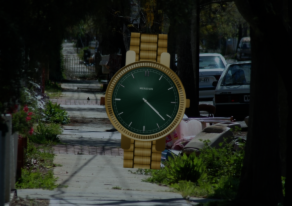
h=4 m=22
